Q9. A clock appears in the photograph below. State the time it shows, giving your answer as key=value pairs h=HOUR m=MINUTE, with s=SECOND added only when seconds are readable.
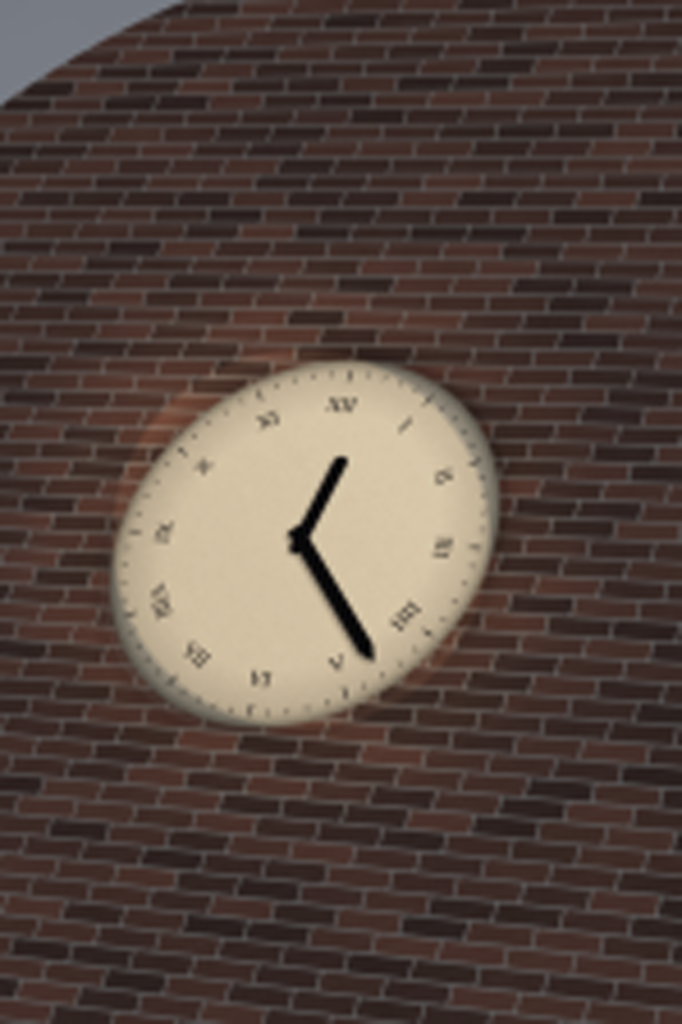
h=12 m=23
